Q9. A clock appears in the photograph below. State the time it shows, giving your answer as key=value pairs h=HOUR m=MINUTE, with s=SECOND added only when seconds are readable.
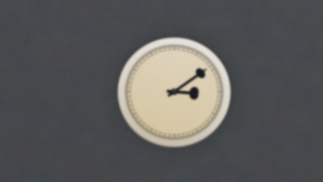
h=3 m=9
